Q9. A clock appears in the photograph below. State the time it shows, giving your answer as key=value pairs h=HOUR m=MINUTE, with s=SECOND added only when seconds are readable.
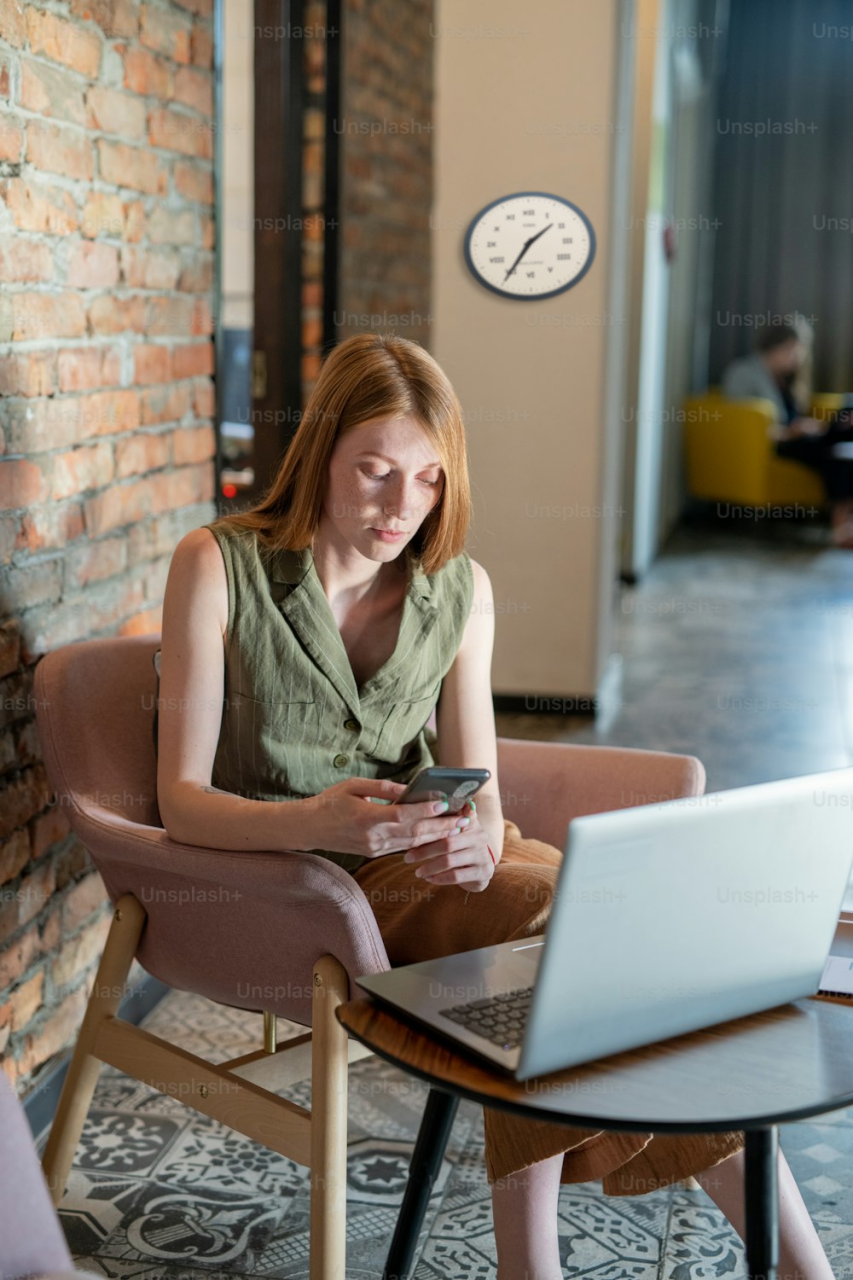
h=1 m=35
